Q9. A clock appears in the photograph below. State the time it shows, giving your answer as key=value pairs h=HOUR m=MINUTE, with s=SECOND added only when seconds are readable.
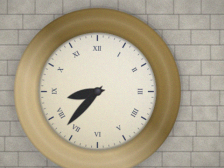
h=8 m=37
